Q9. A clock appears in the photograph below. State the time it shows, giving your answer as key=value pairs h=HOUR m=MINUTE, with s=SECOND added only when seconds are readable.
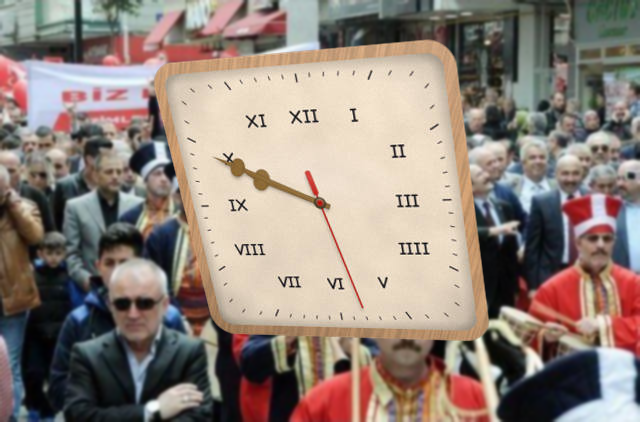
h=9 m=49 s=28
